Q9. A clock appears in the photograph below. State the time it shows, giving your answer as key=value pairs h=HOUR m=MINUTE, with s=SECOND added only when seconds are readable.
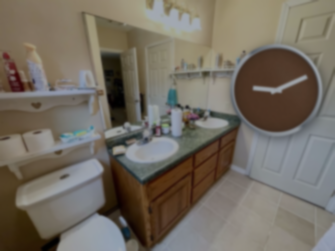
h=9 m=11
